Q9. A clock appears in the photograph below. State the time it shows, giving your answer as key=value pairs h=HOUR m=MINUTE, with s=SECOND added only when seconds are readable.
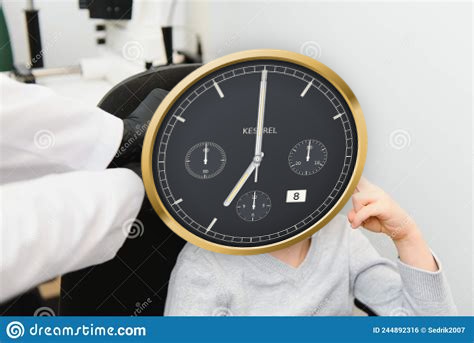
h=7 m=0
